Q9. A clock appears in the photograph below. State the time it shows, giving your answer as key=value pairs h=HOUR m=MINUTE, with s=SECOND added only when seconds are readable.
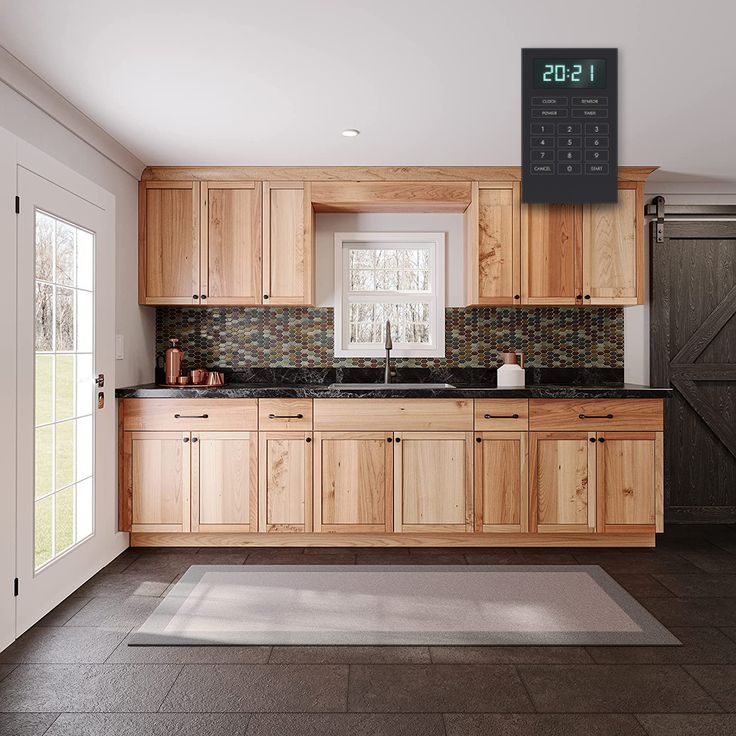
h=20 m=21
